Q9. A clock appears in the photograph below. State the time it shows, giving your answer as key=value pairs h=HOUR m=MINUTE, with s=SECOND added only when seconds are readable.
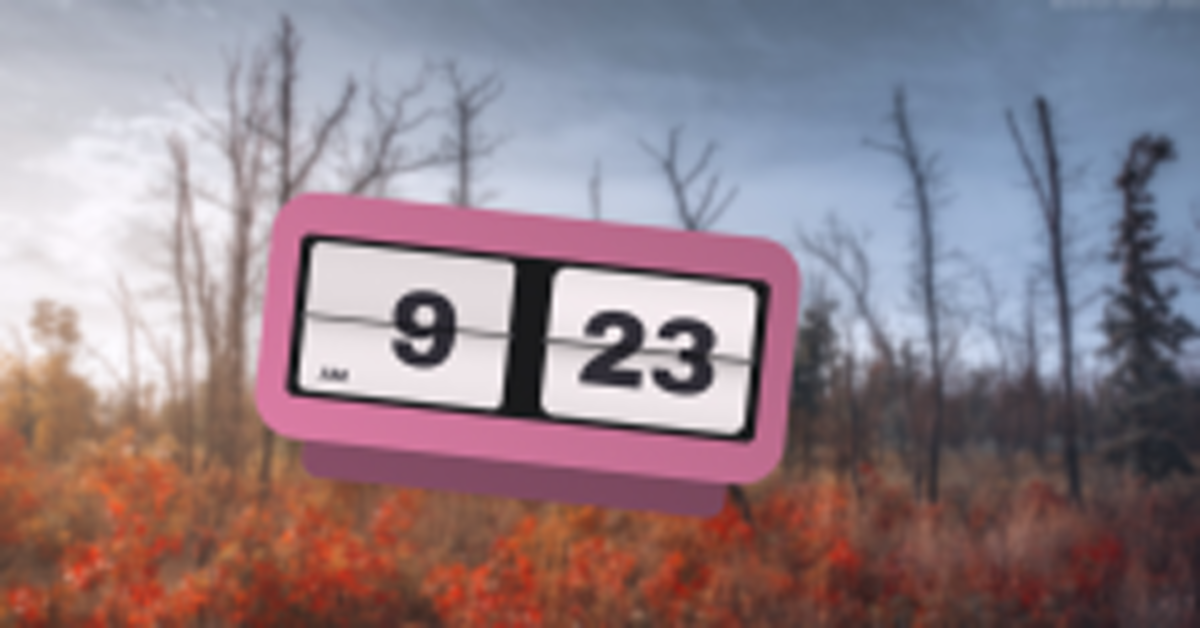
h=9 m=23
